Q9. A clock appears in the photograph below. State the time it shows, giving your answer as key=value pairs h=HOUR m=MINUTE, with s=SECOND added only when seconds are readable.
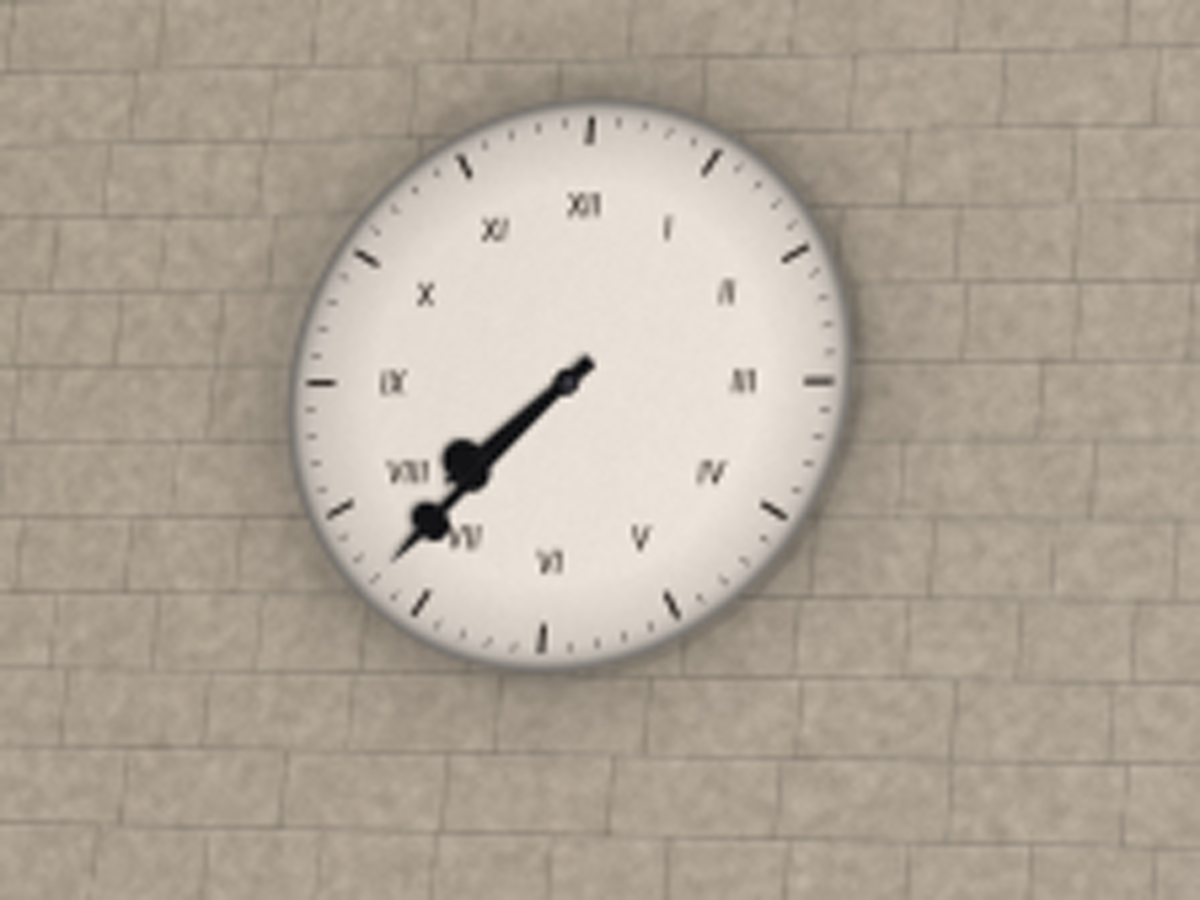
h=7 m=37
